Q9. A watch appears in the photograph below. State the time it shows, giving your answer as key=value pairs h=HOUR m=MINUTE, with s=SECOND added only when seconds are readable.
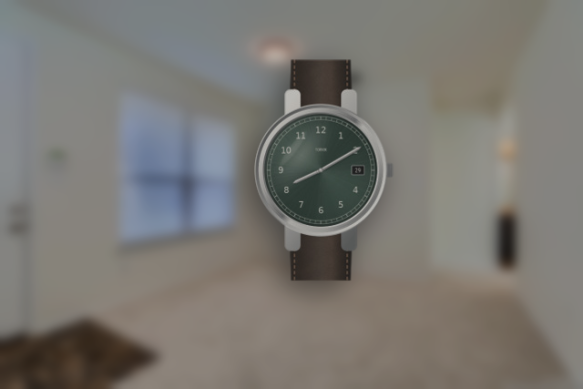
h=8 m=10
